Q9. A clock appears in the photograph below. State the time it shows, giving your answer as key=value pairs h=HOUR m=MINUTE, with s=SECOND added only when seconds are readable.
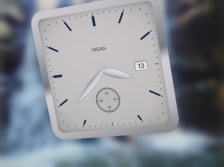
h=3 m=38
